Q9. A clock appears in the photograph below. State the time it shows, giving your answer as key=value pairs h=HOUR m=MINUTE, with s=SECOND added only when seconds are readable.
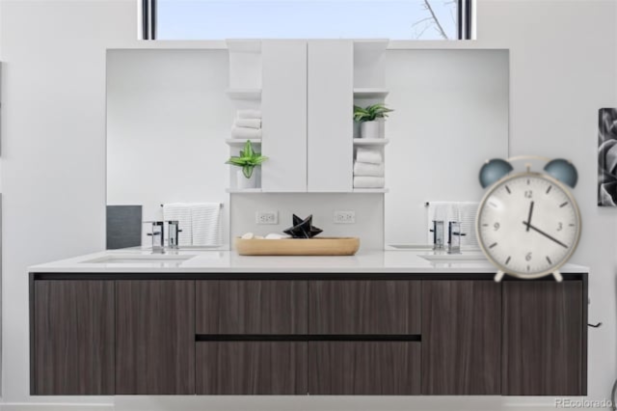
h=12 m=20
